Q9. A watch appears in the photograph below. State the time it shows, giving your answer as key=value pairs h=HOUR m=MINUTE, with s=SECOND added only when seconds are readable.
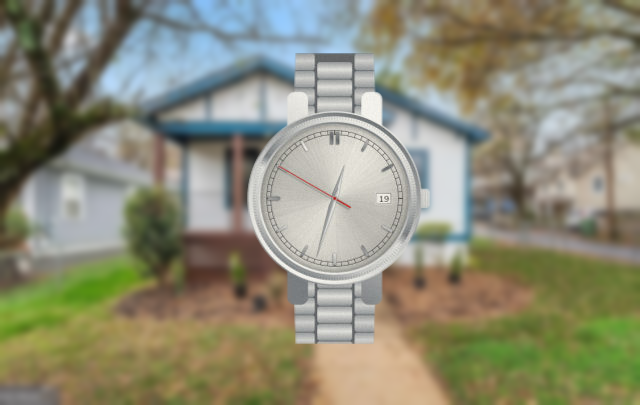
h=12 m=32 s=50
